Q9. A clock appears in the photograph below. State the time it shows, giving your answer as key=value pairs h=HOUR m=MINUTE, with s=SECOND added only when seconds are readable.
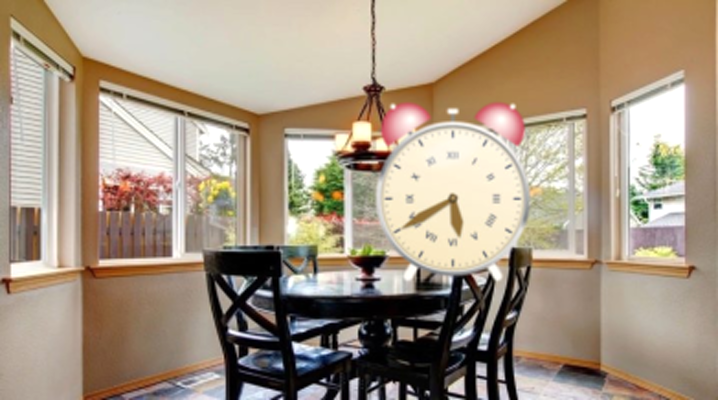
h=5 m=40
